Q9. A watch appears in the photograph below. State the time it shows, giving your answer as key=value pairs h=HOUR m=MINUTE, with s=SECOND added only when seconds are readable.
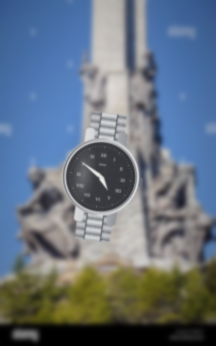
h=4 m=50
